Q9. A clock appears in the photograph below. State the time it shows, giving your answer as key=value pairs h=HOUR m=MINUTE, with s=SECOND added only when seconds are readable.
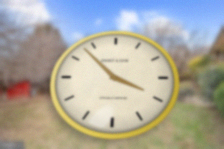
h=3 m=53
